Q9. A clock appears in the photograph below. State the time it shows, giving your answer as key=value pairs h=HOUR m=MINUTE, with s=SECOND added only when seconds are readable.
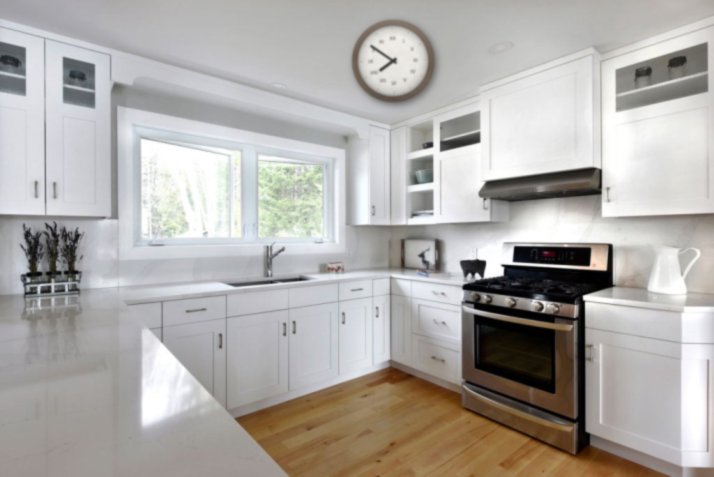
h=7 m=51
